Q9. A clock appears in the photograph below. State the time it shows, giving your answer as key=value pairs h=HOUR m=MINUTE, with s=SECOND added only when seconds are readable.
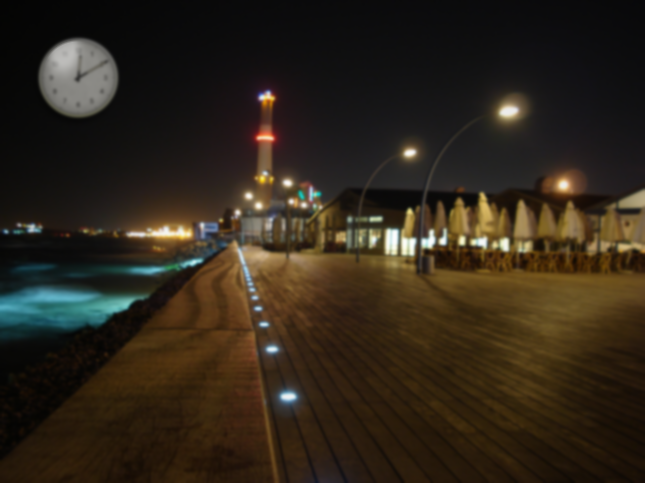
h=12 m=10
